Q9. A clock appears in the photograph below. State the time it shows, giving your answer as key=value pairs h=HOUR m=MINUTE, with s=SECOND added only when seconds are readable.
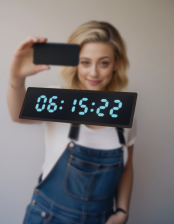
h=6 m=15 s=22
